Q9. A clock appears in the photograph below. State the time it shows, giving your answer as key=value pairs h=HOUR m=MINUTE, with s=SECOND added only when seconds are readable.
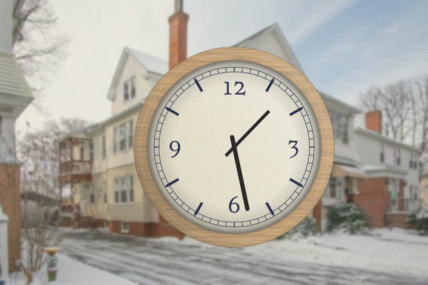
h=1 m=28
